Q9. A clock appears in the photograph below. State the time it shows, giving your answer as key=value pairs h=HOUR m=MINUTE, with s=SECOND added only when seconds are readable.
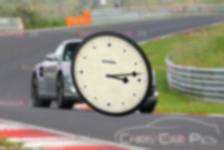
h=3 m=13
